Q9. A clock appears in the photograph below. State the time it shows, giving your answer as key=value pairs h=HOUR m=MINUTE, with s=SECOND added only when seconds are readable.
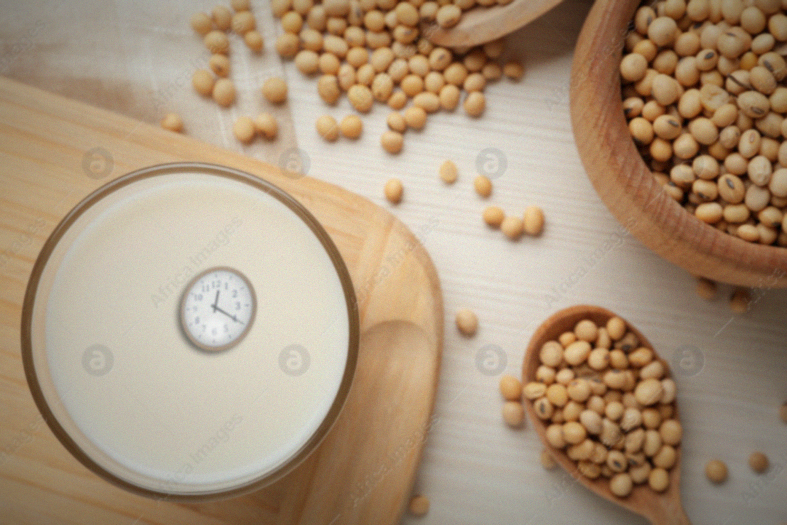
h=12 m=20
